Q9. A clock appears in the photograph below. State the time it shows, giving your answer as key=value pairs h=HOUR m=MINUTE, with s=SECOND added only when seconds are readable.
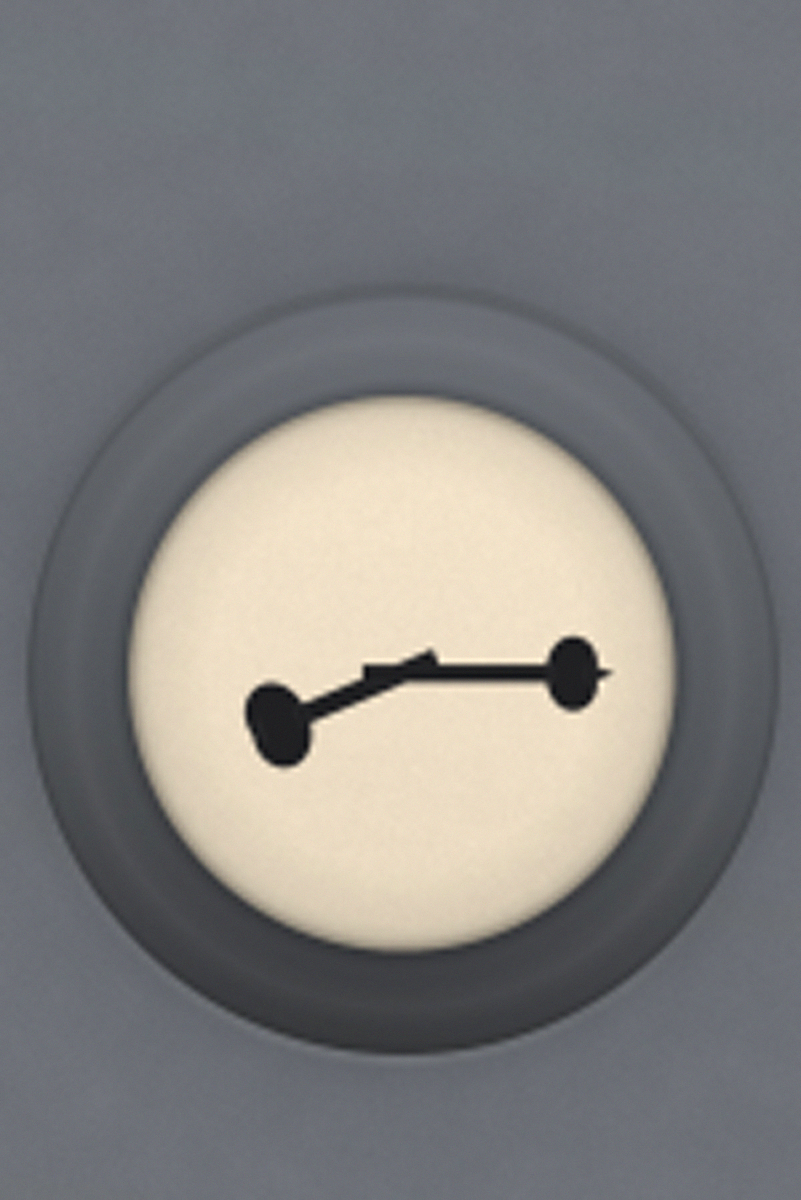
h=8 m=15
